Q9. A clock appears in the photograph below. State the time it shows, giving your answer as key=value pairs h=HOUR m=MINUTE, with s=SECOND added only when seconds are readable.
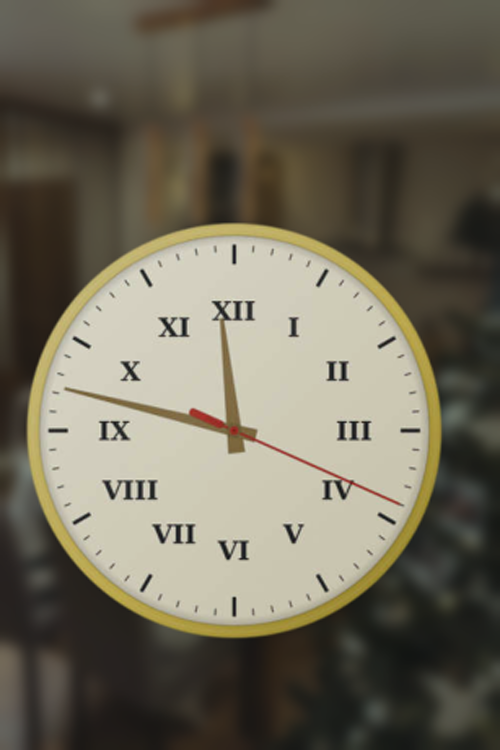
h=11 m=47 s=19
